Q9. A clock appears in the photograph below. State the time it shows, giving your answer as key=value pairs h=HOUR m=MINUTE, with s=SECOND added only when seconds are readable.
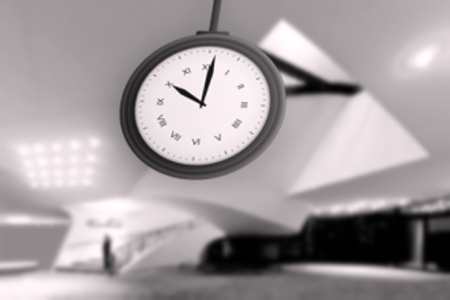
h=10 m=1
